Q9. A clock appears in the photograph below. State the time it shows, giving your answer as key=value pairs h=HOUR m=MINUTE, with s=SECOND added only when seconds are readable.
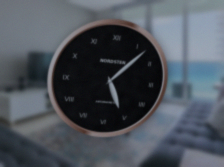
h=5 m=7
